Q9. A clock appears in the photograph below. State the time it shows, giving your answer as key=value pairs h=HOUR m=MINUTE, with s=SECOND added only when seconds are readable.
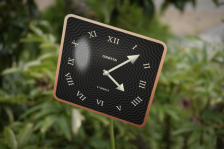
h=4 m=7
